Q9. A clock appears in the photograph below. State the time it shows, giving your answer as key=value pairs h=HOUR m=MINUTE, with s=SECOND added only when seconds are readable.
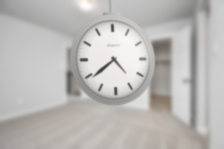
h=4 m=39
